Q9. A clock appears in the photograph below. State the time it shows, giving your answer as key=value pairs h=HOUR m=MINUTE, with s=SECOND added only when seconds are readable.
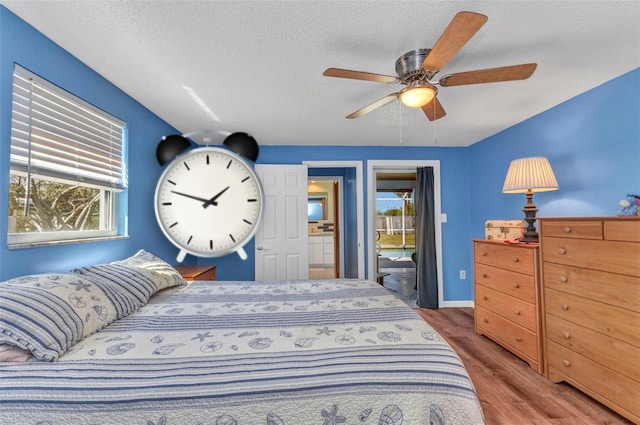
h=1 m=48
